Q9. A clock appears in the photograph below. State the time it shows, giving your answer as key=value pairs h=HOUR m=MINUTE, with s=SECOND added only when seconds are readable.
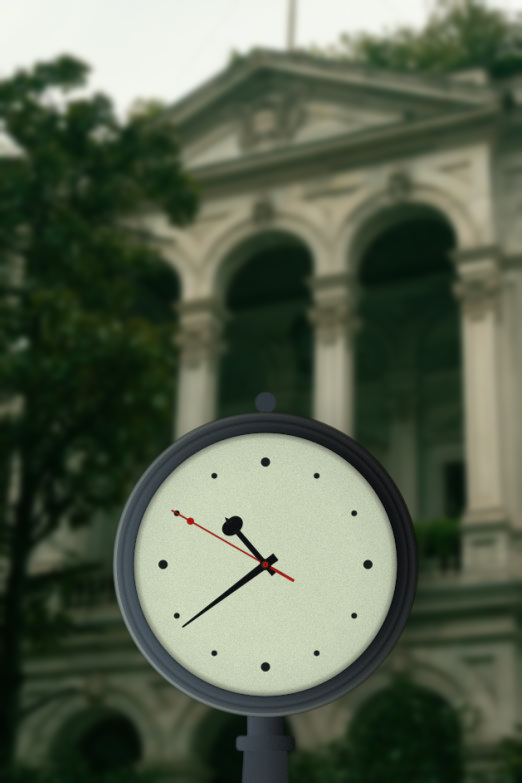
h=10 m=38 s=50
